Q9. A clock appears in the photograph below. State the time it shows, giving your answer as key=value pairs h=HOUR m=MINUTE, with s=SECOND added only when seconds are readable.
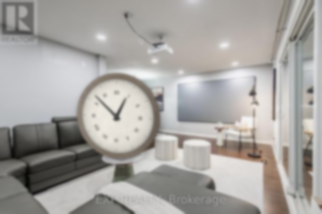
h=12 m=52
